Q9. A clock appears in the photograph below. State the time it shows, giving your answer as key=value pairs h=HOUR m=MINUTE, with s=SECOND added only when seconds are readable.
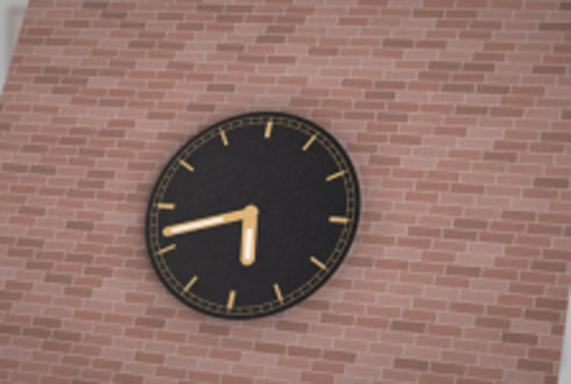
h=5 m=42
